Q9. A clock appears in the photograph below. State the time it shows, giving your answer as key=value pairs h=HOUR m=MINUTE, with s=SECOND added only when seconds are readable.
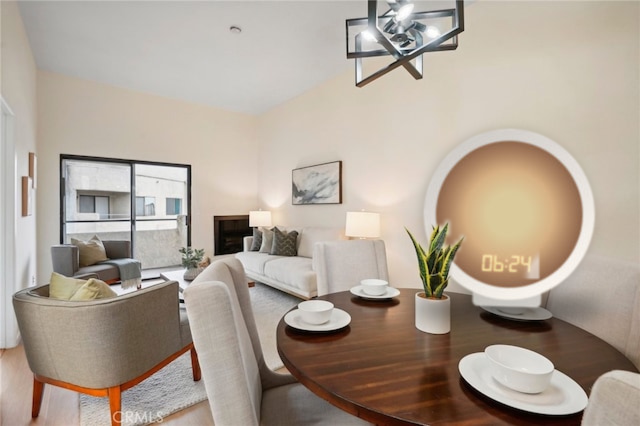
h=6 m=24
